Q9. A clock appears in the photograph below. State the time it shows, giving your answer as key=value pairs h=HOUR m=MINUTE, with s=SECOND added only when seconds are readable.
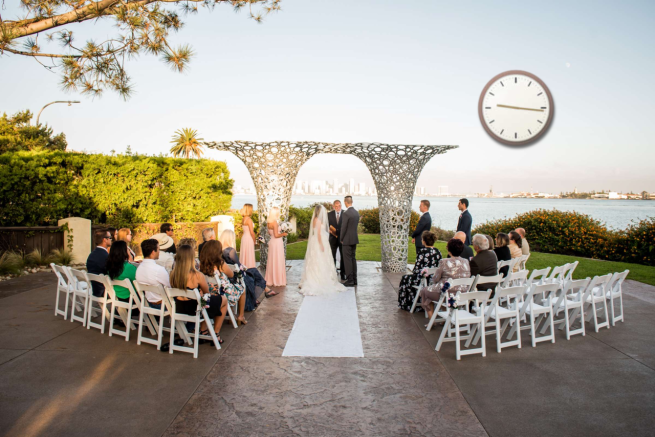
h=9 m=16
